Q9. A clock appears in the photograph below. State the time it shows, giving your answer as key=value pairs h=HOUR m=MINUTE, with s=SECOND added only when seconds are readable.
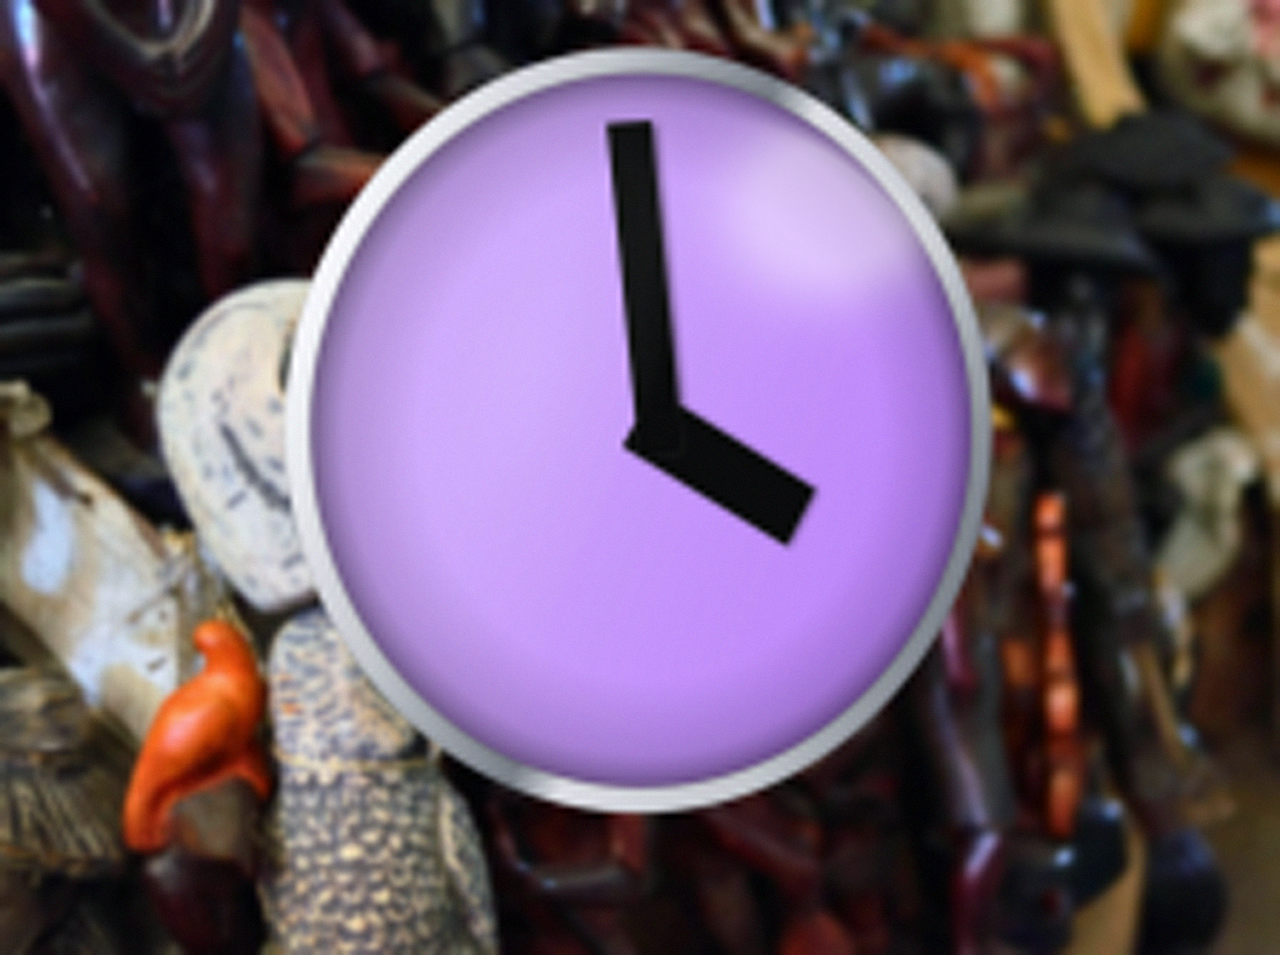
h=3 m=59
